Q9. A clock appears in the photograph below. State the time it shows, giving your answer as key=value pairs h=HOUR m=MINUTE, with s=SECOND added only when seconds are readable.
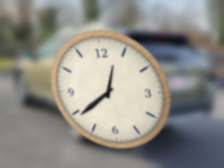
h=12 m=39
